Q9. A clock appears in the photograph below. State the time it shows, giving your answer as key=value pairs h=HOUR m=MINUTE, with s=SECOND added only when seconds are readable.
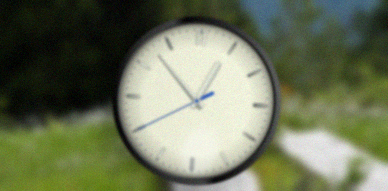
h=12 m=52 s=40
